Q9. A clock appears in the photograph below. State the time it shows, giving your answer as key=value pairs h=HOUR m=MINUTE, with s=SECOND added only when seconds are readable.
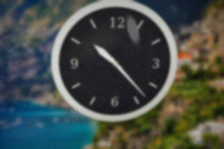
h=10 m=23
